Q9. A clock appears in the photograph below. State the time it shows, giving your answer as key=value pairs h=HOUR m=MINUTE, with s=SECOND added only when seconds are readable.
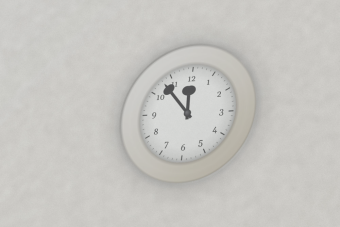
h=11 m=53
